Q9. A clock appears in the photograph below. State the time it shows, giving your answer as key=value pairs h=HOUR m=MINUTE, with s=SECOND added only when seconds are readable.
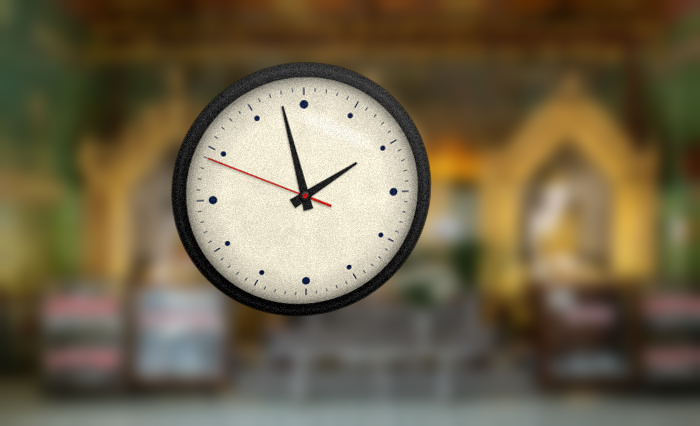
h=1 m=57 s=49
